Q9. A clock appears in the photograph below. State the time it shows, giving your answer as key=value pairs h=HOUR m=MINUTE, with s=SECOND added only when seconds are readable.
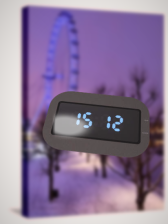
h=15 m=12
